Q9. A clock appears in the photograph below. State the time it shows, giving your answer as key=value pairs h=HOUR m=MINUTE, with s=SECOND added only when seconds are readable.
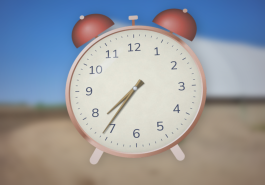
h=7 m=36
